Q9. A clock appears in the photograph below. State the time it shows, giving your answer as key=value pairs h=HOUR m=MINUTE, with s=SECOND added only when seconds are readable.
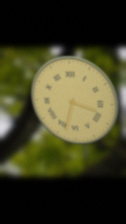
h=3 m=33
